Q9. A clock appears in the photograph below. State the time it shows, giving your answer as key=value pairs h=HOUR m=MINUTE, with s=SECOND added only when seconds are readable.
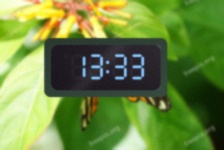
h=13 m=33
